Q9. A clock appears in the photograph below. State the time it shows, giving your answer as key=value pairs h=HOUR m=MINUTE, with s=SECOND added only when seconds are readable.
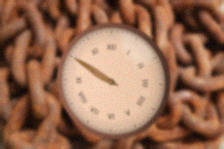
h=9 m=50
